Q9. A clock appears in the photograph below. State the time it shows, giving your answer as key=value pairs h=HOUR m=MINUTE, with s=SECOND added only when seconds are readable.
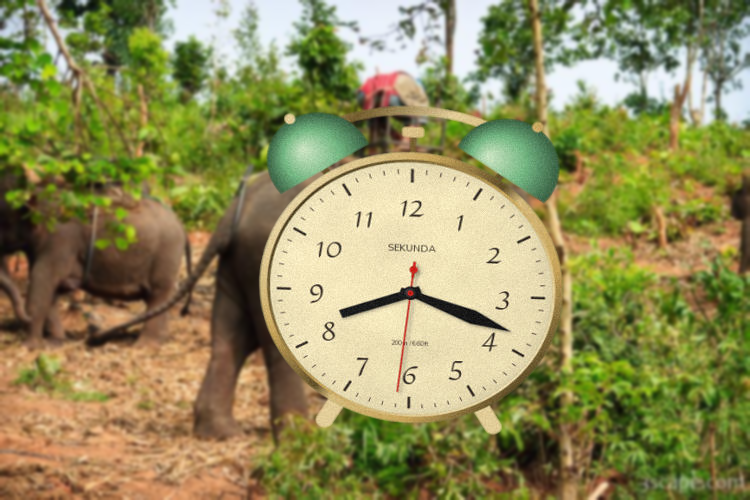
h=8 m=18 s=31
